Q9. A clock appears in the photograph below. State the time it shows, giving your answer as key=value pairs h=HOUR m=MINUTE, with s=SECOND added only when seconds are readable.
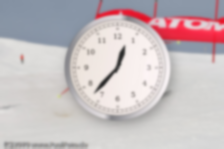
h=12 m=37
